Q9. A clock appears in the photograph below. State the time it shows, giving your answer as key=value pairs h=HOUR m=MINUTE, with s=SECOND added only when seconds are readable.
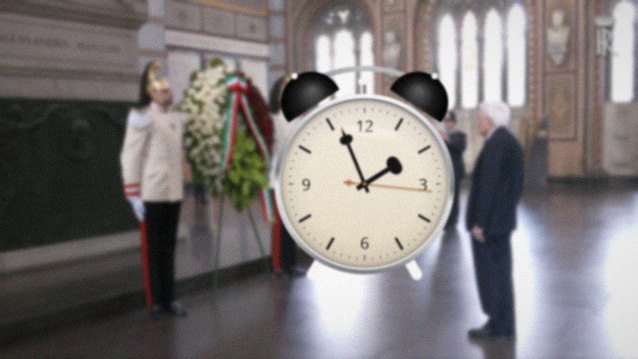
h=1 m=56 s=16
